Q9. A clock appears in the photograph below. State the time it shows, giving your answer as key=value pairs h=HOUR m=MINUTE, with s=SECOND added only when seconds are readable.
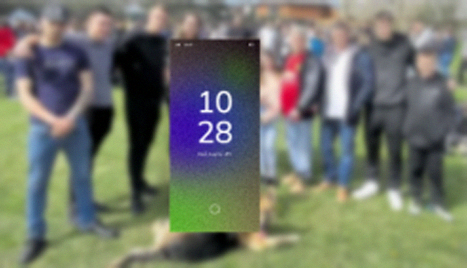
h=10 m=28
